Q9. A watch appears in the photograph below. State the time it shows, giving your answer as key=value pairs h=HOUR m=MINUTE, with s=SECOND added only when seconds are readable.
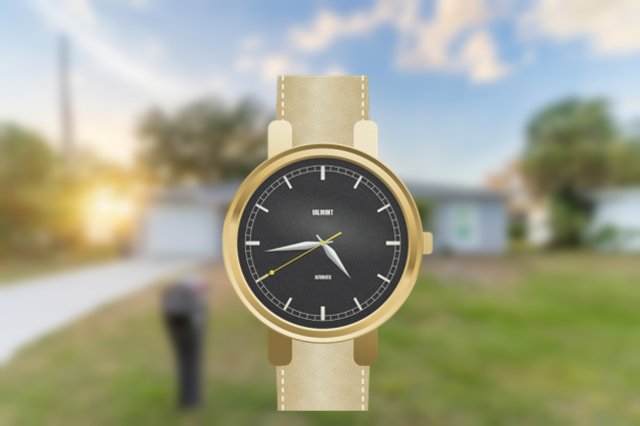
h=4 m=43 s=40
